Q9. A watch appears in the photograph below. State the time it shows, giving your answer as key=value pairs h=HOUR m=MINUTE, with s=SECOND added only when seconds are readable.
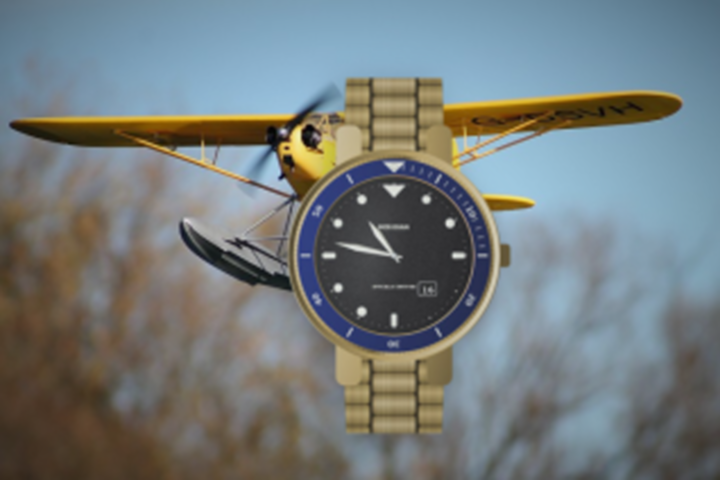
h=10 m=47
